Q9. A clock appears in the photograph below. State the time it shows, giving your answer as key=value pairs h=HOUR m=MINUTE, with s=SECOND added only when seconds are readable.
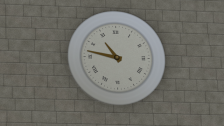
h=10 m=47
